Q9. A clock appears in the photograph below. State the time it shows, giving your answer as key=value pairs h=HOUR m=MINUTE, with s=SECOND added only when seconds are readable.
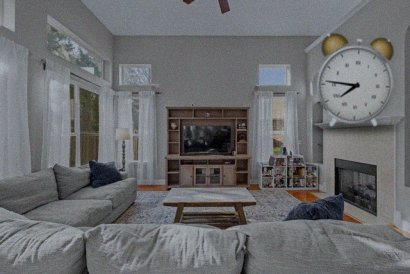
h=7 m=46
